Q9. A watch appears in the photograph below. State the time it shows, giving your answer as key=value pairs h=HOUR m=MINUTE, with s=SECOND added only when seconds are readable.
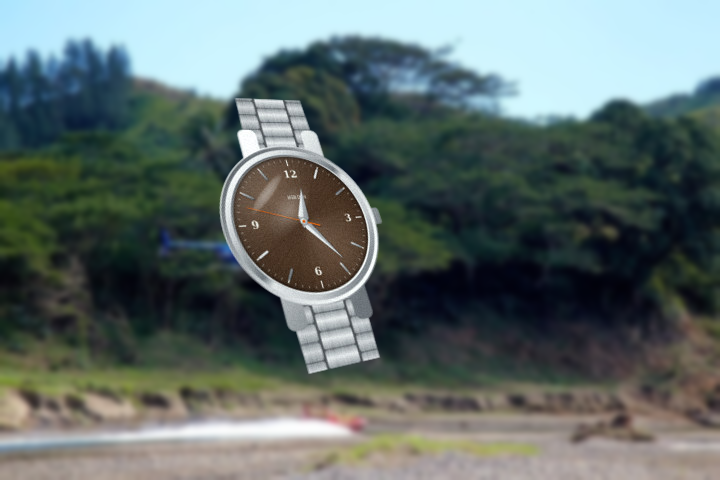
h=12 m=23 s=48
